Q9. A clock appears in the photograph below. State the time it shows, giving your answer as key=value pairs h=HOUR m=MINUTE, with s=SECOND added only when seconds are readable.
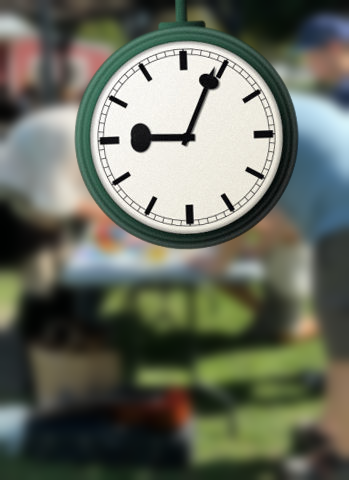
h=9 m=4
